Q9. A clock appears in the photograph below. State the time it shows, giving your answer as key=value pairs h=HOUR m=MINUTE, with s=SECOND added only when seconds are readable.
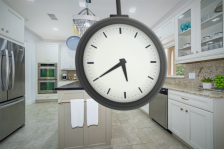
h=5 m=40
